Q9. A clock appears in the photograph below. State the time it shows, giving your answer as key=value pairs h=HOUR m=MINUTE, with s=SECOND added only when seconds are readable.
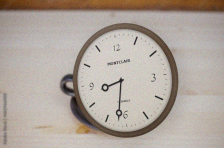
h=8 m=32
